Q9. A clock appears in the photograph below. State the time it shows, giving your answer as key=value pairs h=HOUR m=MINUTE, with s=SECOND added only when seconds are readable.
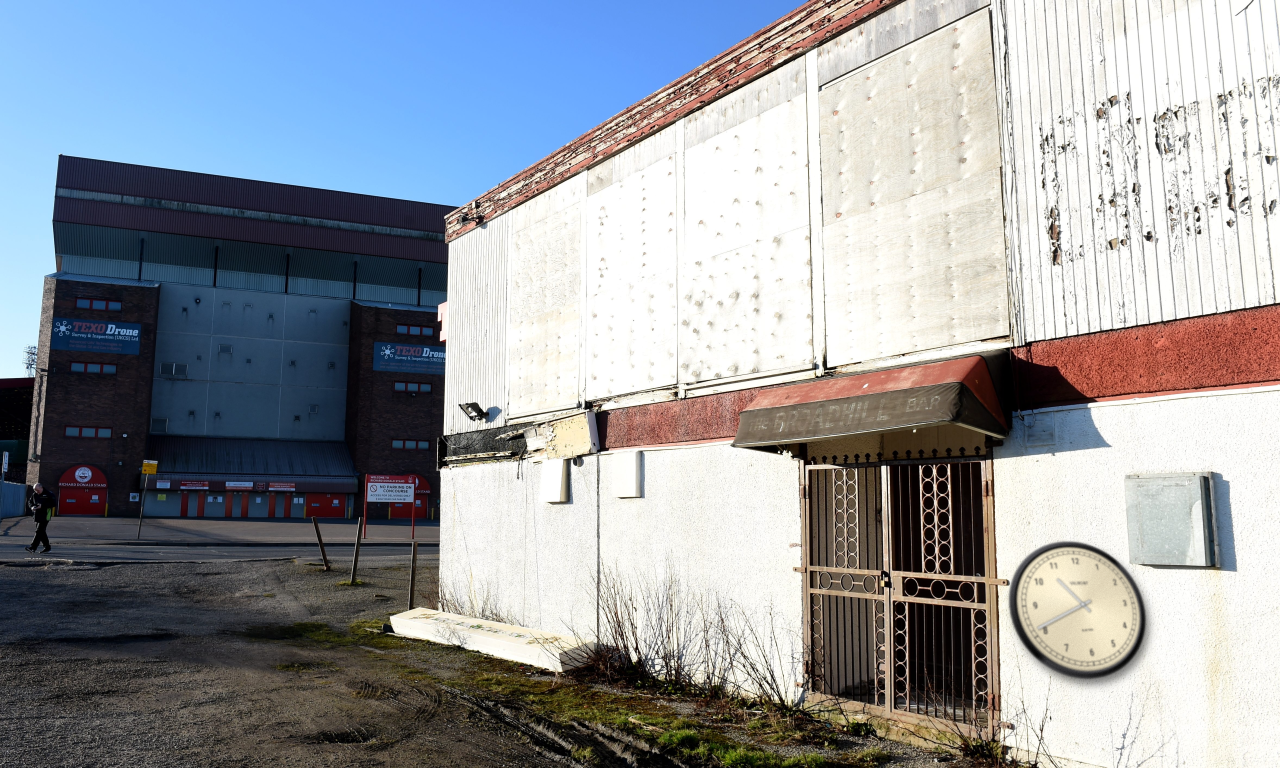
h=10 m=41
